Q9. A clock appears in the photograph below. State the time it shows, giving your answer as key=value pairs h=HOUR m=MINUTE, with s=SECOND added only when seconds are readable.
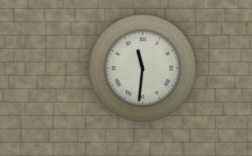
h=11 m=31
